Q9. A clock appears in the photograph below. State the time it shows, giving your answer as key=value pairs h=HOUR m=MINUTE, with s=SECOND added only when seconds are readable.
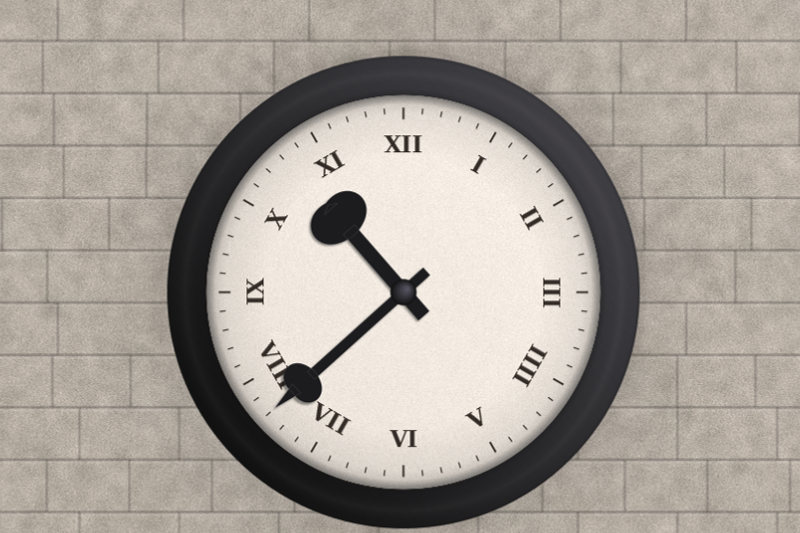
h=10 m=38
